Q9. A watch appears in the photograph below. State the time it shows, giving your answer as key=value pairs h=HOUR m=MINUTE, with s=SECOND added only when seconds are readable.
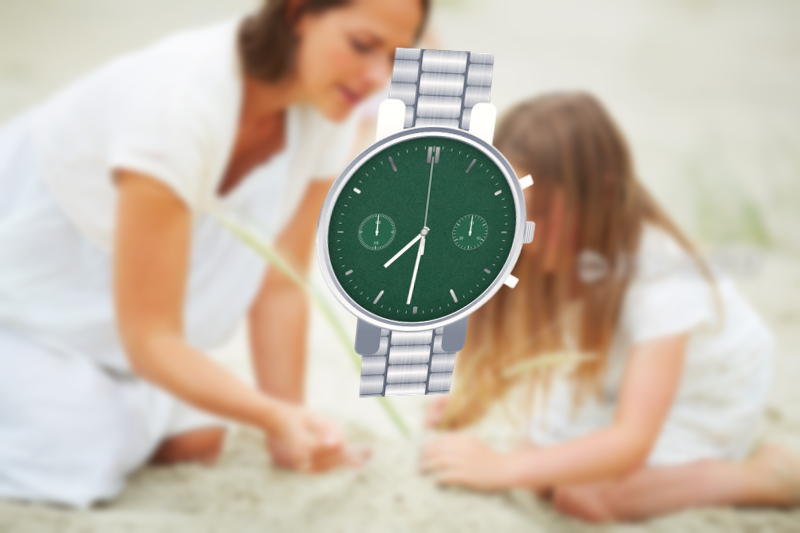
h=7 m=31
